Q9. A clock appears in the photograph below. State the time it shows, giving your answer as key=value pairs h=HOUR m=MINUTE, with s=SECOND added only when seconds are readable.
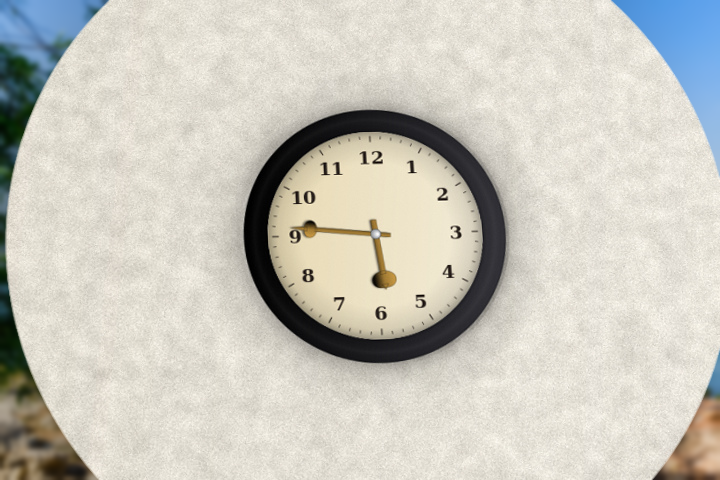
h=5 m=46
